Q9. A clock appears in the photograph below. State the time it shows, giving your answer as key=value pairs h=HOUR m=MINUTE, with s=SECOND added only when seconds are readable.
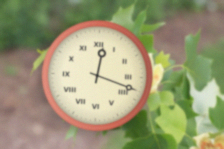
h=12 m=18
